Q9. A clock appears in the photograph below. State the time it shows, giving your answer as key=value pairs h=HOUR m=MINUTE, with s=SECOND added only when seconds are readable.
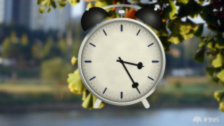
h=3 m=25
